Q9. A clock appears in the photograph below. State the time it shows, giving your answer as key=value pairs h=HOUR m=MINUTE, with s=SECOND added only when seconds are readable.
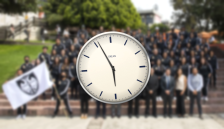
h=5 m=56
